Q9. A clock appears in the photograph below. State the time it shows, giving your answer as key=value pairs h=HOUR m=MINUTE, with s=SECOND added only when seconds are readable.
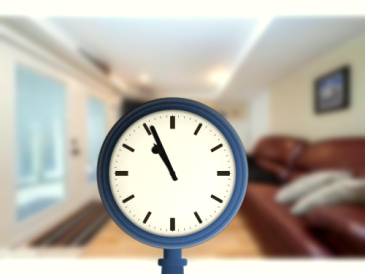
h=10 m=56
